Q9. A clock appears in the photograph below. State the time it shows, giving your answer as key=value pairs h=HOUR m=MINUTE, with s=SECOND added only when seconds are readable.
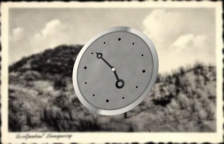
h=4 m=51
